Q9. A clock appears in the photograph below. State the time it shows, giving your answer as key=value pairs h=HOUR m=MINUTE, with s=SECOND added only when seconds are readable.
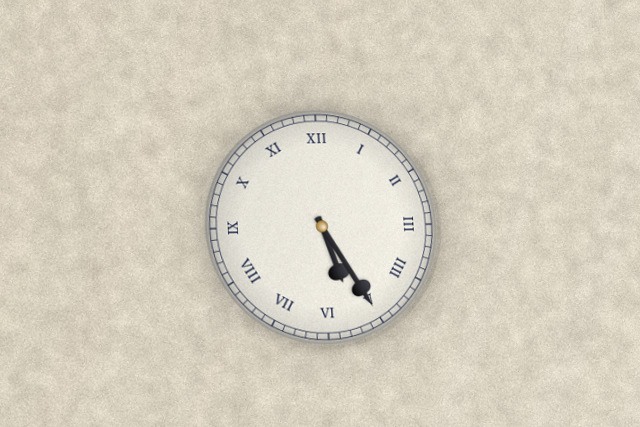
h=5 m=25
